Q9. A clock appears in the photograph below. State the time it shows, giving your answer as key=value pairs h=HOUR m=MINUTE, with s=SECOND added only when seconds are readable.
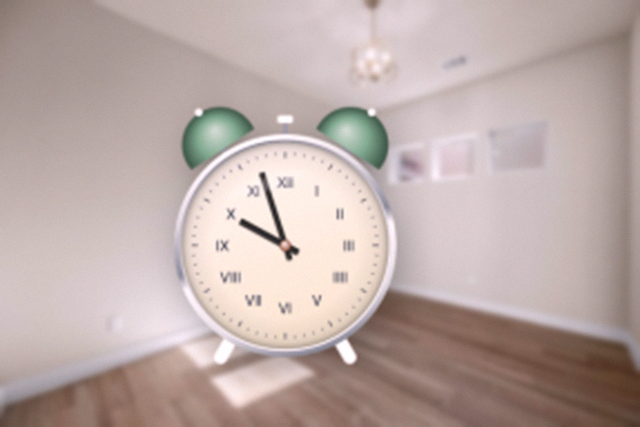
h=9 m=57
